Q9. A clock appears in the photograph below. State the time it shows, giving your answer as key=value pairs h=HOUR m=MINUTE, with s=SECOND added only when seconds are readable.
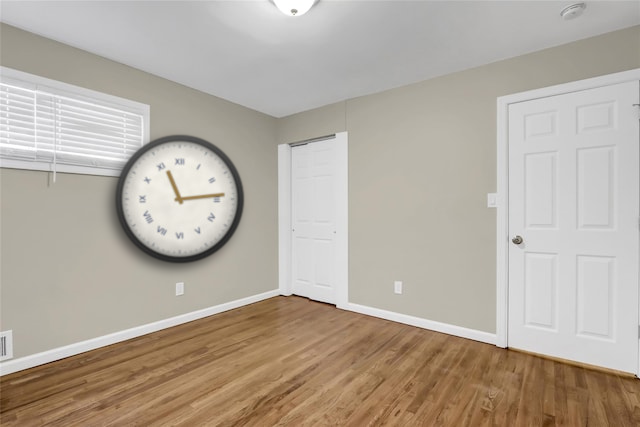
h=11 m=14
